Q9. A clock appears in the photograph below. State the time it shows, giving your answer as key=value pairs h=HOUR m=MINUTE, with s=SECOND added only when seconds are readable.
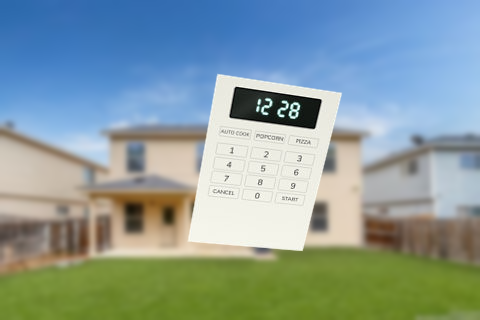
h=12 m=28
